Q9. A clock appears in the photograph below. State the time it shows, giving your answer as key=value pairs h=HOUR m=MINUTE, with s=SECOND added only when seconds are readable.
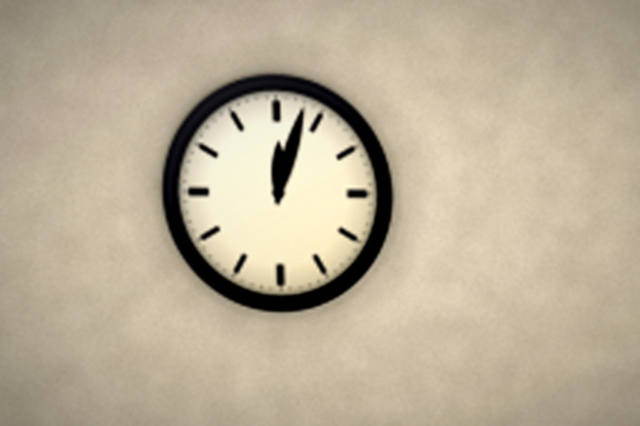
h=12 m=3
